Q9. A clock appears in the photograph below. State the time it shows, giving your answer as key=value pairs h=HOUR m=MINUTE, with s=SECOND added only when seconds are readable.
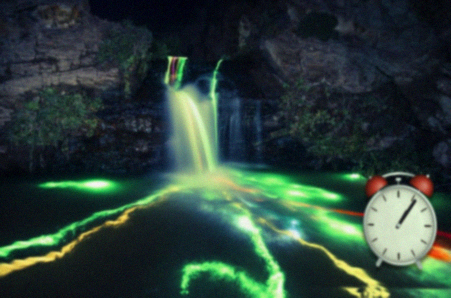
h=1 m=6
